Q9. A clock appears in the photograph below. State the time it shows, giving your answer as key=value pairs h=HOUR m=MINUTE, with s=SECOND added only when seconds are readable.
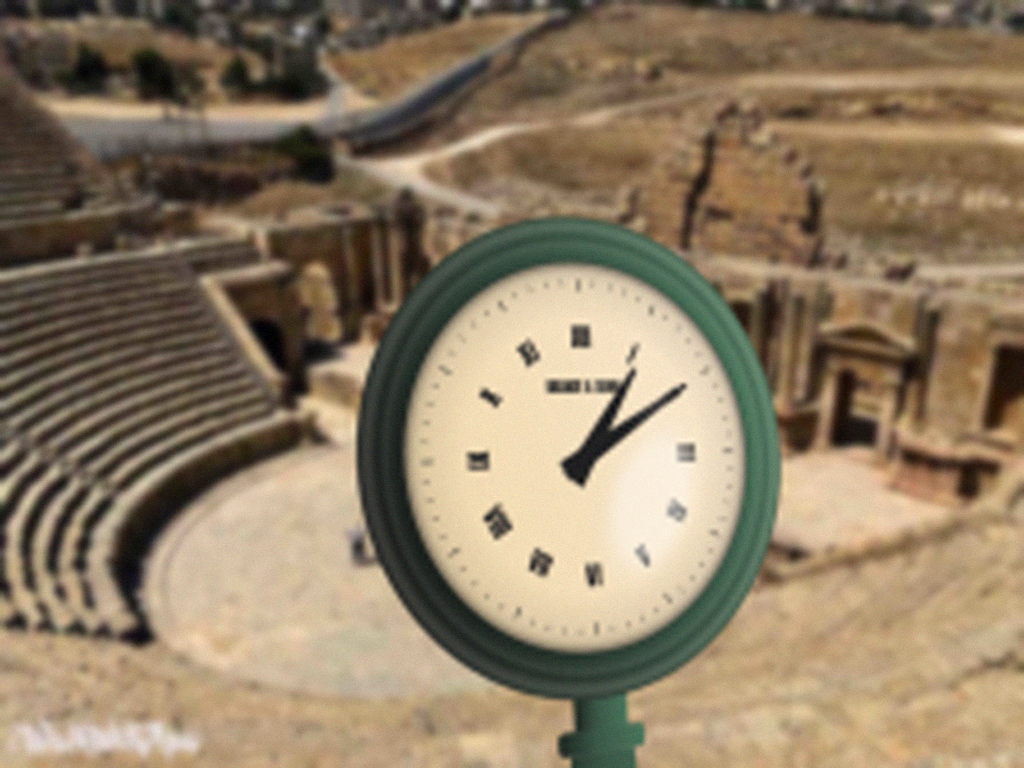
h=1 m=10
